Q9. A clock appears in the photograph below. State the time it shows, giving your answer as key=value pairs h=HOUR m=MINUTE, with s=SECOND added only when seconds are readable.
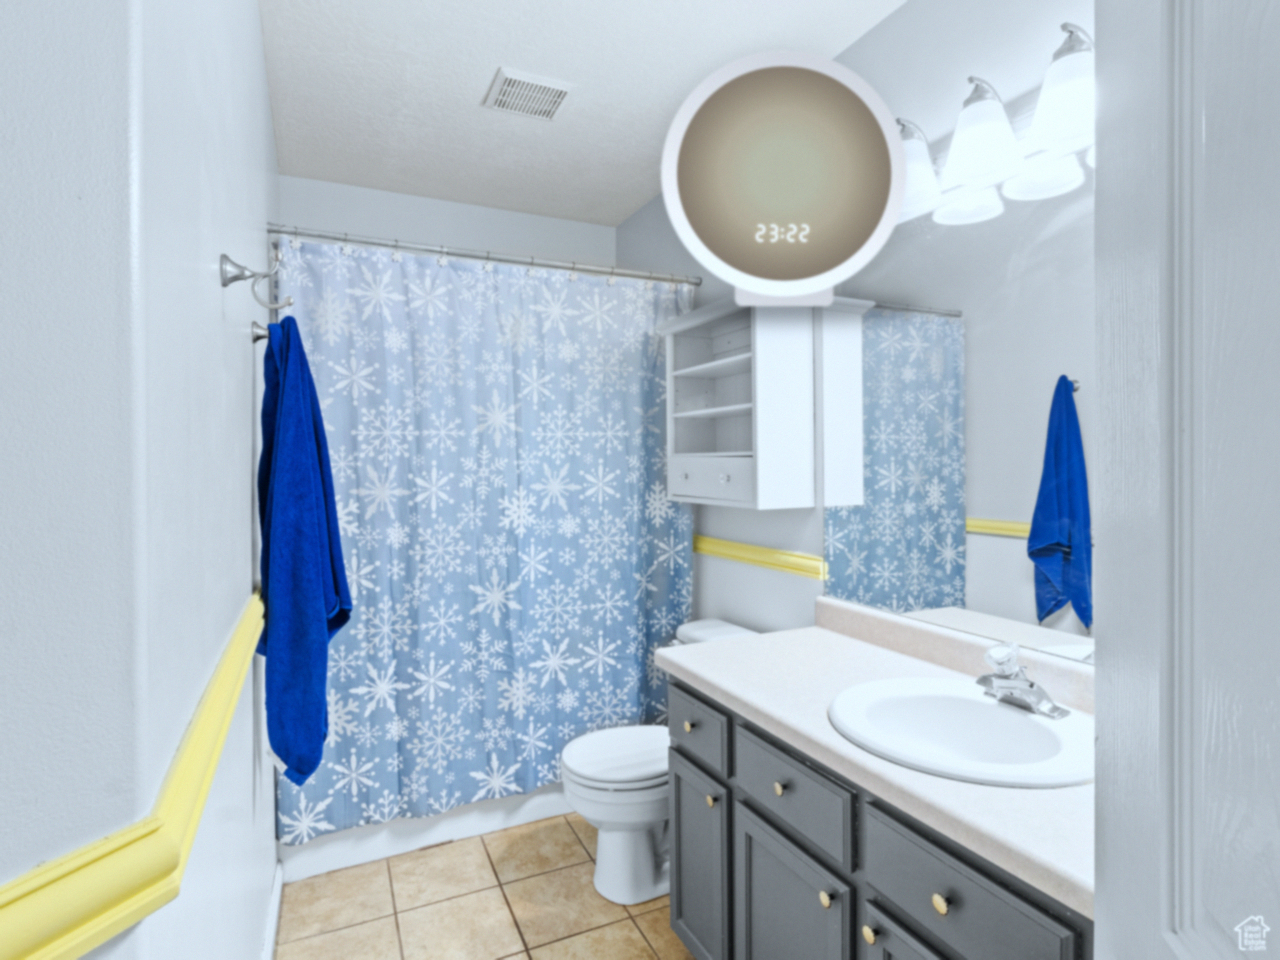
h=23 m=22
